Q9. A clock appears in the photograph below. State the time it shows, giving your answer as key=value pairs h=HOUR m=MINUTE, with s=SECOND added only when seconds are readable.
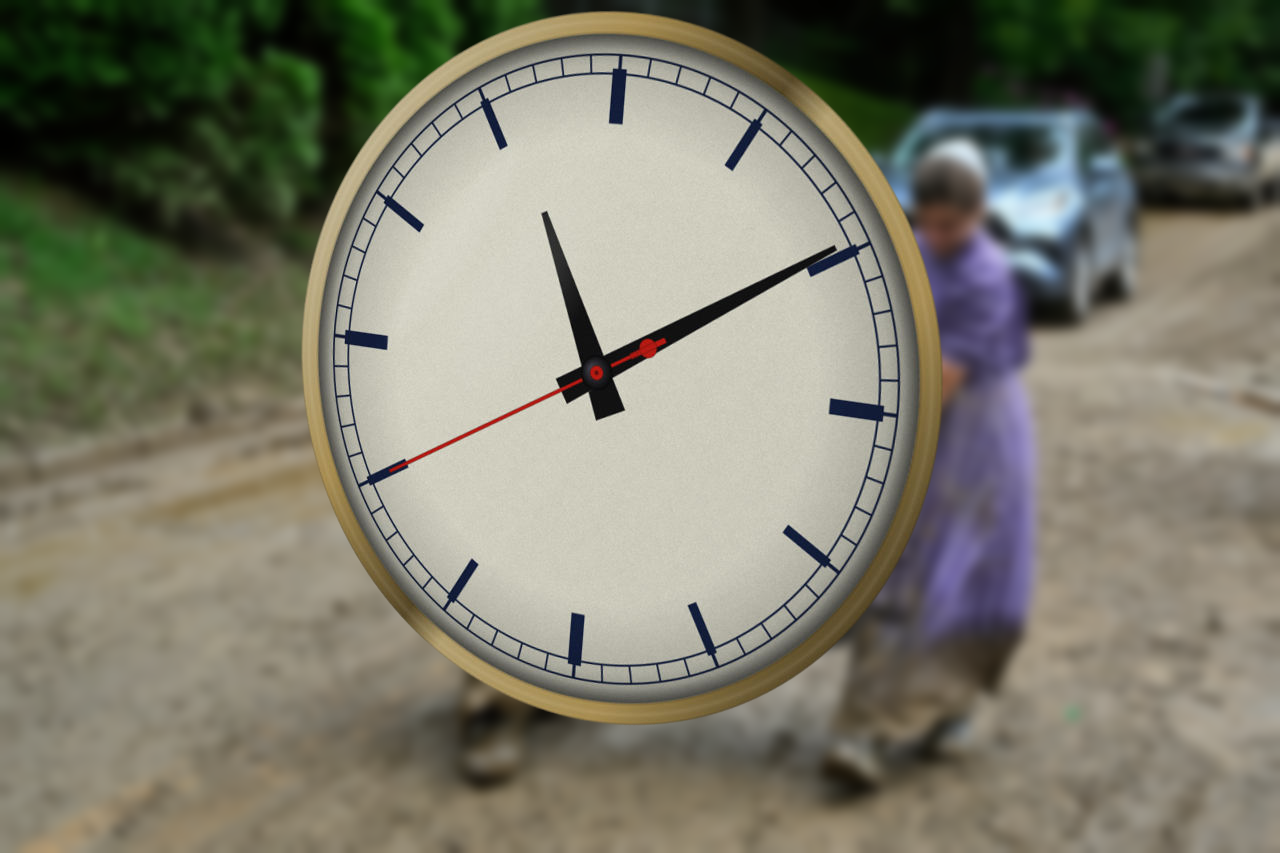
h=11 m=9 s=40
